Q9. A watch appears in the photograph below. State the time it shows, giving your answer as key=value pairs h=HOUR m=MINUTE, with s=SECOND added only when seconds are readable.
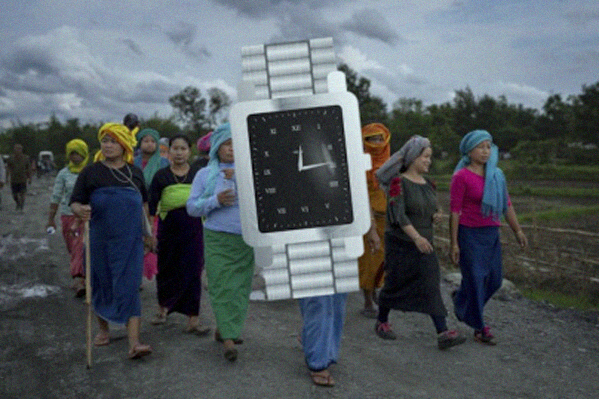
h=12 m=14
